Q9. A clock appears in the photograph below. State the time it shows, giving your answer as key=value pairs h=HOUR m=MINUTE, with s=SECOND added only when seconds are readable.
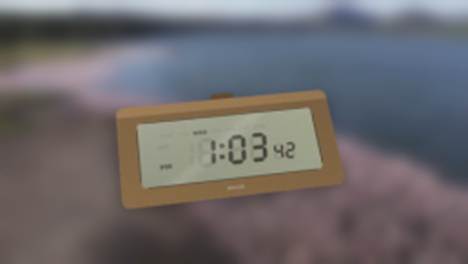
h=1 m=3 s=42
